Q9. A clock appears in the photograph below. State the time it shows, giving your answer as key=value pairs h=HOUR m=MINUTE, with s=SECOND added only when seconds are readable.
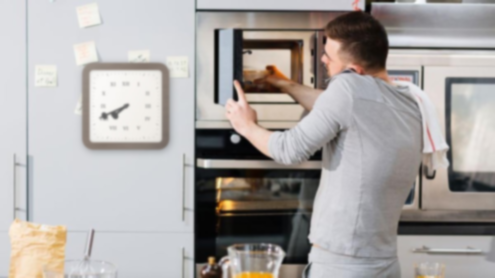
h=7 m=41
